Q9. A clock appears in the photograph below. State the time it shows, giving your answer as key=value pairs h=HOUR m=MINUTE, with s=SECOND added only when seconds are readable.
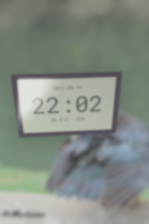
h=22 m=2
